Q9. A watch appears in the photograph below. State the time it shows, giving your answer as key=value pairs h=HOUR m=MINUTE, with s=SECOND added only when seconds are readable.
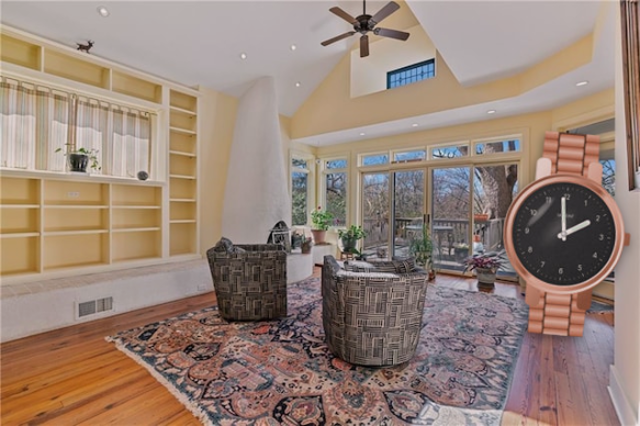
h=1 m=59
